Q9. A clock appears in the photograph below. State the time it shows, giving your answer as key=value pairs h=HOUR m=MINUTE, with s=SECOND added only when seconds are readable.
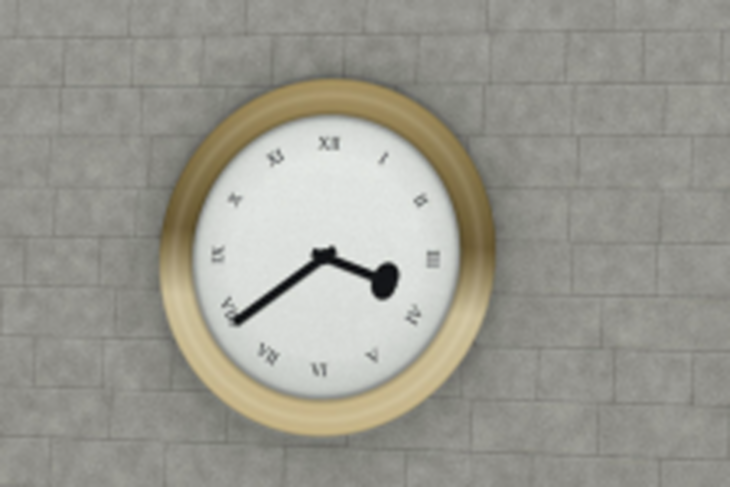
h=3 m=39
